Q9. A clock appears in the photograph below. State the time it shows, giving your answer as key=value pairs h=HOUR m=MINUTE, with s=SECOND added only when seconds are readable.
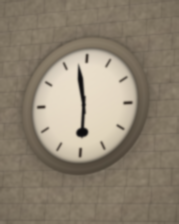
h=5 m=58
